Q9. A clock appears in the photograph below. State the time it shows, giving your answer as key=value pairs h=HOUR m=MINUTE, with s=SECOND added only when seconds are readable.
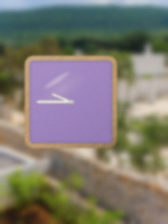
h=9 m=45
